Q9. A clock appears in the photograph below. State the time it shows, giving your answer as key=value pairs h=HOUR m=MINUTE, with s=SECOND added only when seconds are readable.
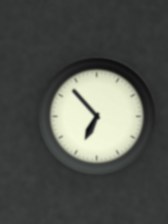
h=6 m=53
